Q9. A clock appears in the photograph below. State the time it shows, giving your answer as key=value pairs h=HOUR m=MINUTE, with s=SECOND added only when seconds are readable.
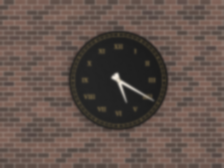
h=5 m=20
